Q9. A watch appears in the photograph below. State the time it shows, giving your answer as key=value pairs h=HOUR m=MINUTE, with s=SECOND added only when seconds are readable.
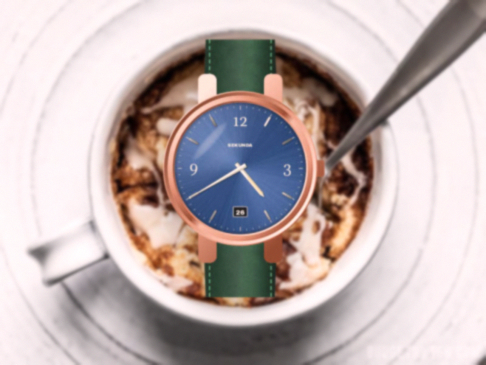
h=4 m=40
